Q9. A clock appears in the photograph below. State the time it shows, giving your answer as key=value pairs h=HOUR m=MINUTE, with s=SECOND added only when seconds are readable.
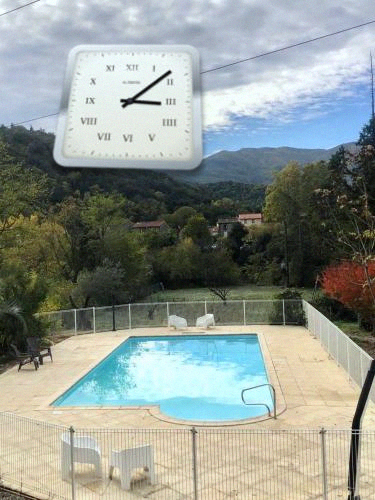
h=3 m=8
